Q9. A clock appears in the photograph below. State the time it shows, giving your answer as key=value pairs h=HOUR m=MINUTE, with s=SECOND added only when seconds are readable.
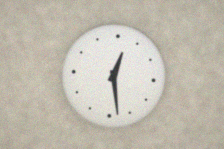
h=12 m=28
